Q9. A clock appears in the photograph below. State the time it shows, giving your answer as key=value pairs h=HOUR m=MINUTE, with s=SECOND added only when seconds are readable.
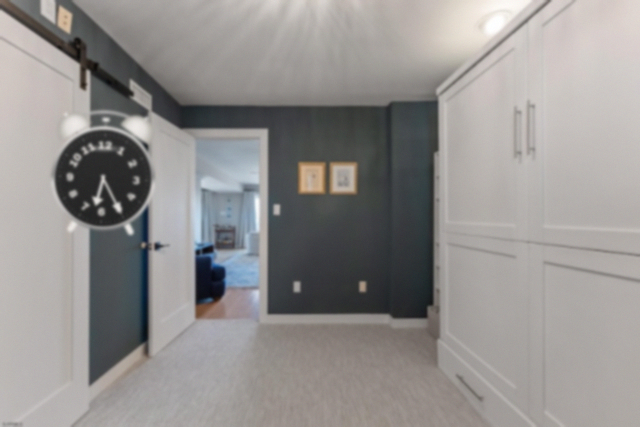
h=6 m=25
